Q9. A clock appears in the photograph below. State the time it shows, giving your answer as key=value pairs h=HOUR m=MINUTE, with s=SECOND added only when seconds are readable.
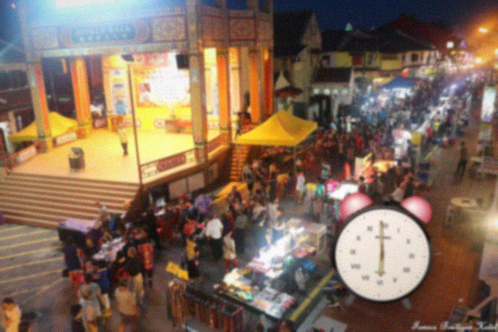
h=5 m=59
